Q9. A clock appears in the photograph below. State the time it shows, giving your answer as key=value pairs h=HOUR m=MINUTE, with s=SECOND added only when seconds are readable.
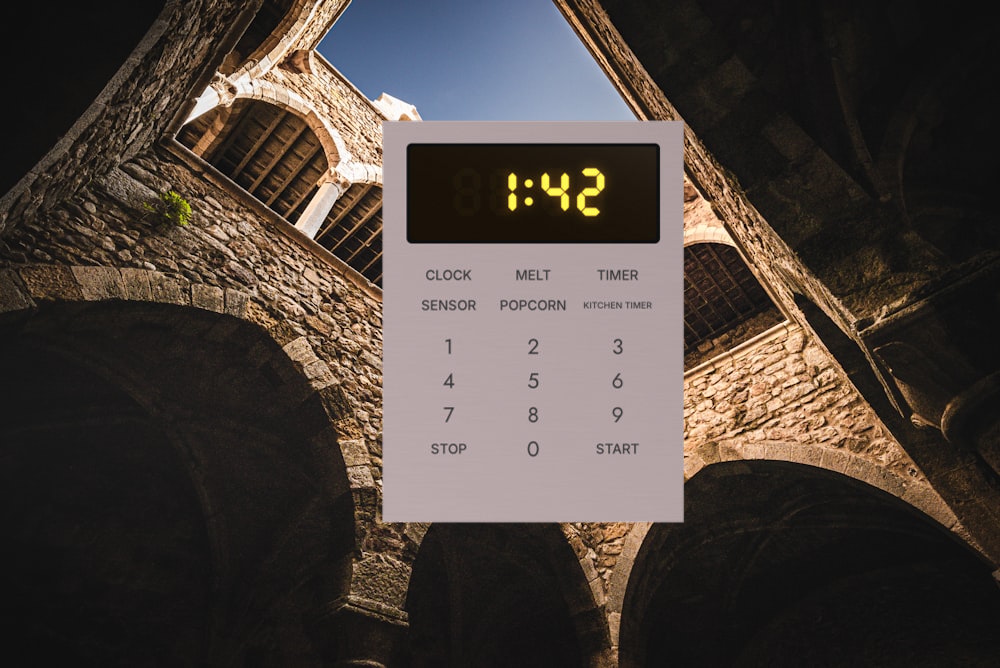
h=1 m=42
